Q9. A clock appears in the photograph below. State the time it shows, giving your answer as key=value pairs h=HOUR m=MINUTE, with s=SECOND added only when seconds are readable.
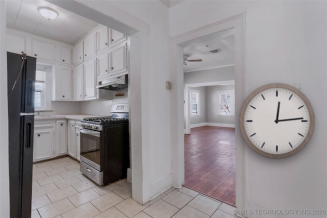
h=12 m=14
